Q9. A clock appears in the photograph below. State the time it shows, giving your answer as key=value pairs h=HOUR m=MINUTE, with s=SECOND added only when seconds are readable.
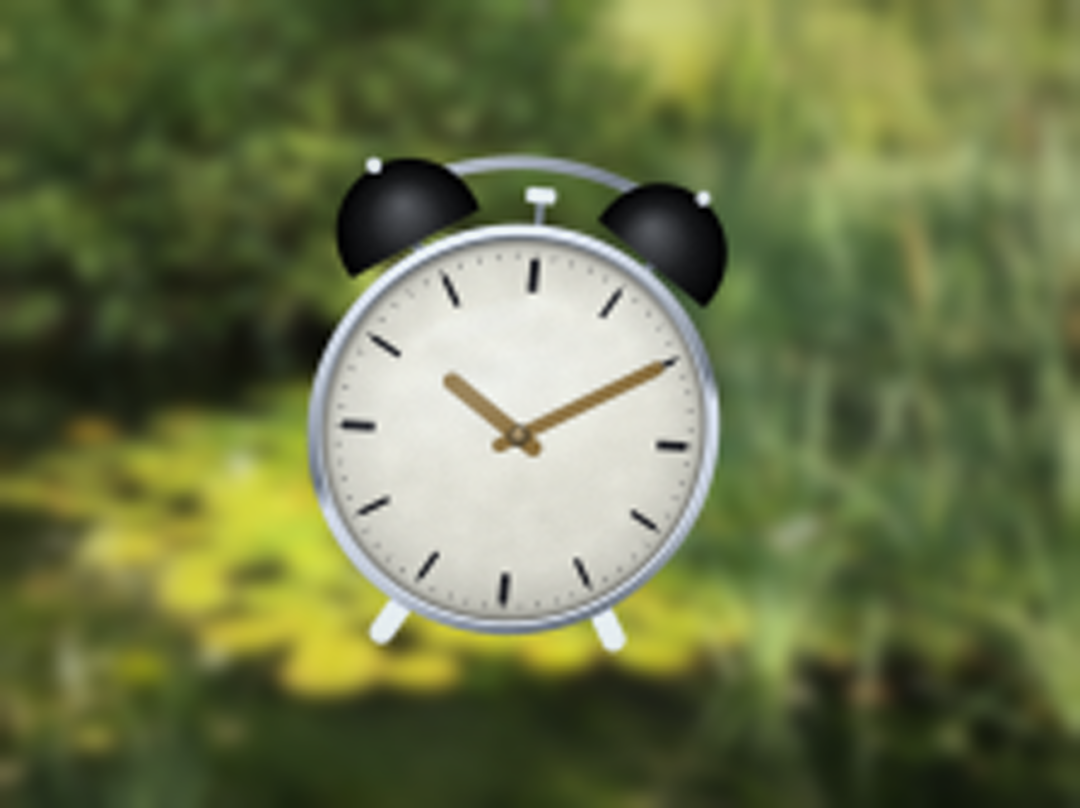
h=10 m=10
